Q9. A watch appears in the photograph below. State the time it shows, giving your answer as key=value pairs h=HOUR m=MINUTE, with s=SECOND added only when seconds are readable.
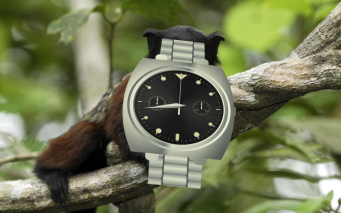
h=8 m=43
